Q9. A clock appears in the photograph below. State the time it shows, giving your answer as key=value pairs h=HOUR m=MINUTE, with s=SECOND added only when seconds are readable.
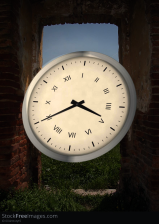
h=4 m=45
